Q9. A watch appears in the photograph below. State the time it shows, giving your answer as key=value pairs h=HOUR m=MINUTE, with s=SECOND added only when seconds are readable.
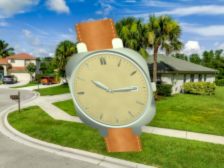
h=10 m=15
